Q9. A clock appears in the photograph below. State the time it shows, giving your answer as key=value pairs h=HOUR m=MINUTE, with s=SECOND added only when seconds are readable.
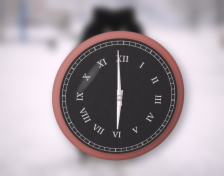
h=5 m=59
